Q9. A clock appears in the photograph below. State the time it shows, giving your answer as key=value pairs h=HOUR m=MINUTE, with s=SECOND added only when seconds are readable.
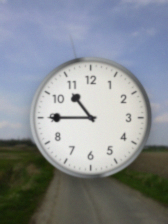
h=10 m=45
